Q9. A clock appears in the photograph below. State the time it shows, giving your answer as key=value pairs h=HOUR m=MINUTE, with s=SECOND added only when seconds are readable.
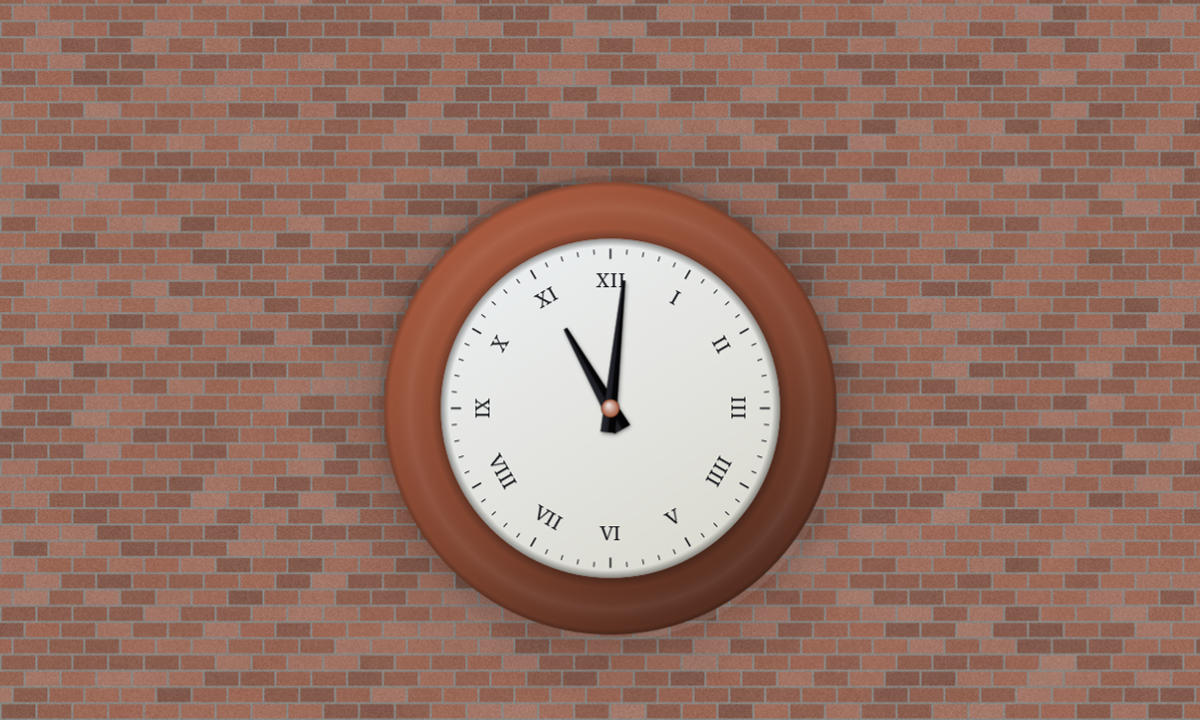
h=11 m=1
